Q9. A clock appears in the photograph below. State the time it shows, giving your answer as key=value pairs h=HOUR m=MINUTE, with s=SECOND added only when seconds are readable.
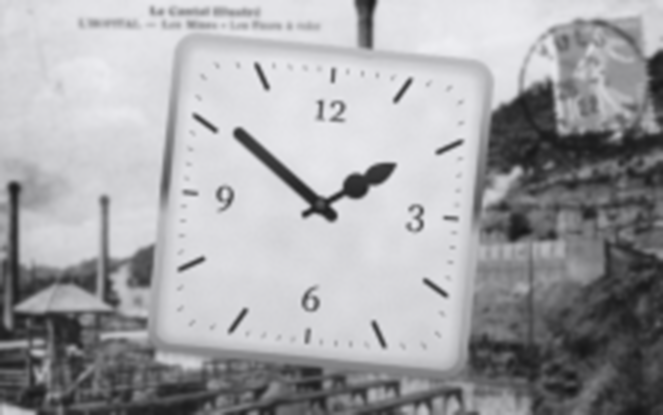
h=1 m=51
